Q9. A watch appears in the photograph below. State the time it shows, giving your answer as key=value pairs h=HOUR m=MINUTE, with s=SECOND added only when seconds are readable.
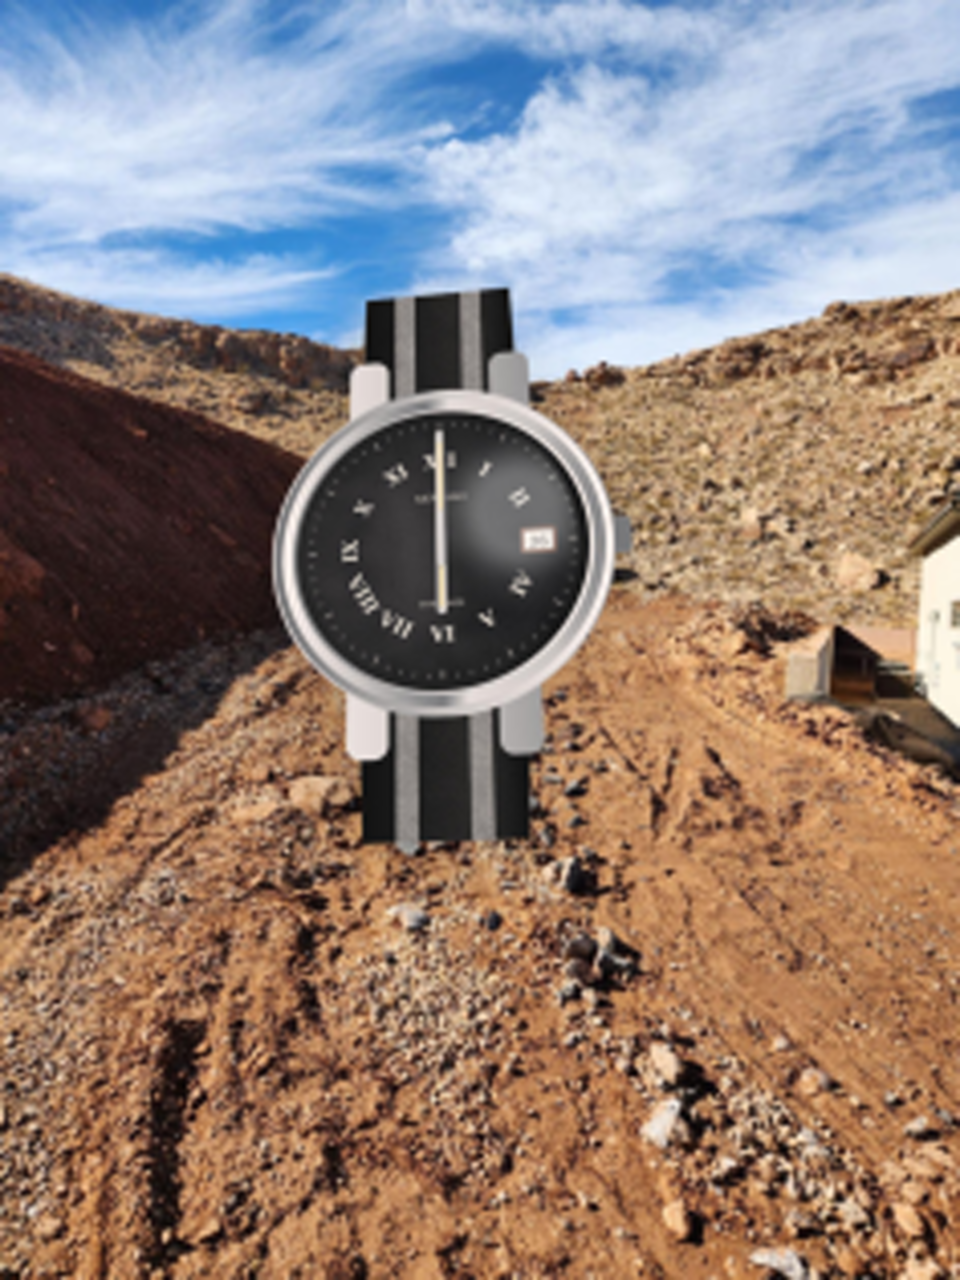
h=6 m=0
